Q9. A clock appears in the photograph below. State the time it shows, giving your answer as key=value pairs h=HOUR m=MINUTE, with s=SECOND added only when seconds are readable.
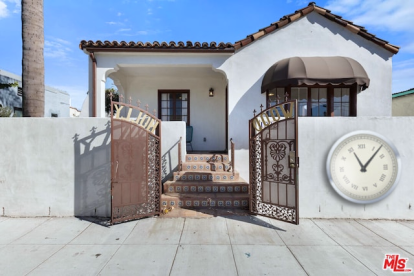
h=11 m=7
